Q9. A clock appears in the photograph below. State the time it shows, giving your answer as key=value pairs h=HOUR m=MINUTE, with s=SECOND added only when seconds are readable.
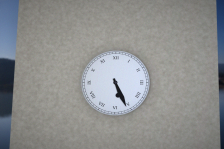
h=5 m=26
